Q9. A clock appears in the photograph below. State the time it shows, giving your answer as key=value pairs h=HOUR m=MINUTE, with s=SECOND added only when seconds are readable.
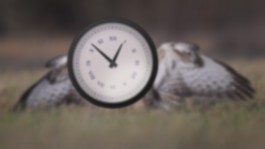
h=12 m=52
